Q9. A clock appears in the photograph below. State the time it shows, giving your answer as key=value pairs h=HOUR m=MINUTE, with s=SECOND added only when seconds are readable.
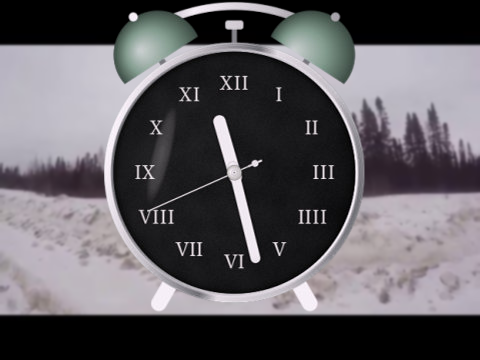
h=11 m=27 s=41
